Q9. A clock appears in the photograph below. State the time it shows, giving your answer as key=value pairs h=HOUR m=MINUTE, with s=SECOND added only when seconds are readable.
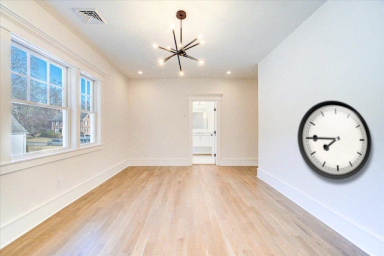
h=7 m=45
